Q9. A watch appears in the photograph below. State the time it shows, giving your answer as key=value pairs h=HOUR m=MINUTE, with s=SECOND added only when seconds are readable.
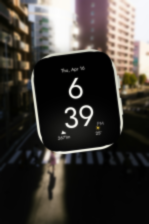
h=6 m=39
